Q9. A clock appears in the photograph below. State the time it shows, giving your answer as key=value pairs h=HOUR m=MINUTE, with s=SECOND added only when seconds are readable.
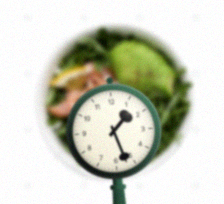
h=1 m=27
